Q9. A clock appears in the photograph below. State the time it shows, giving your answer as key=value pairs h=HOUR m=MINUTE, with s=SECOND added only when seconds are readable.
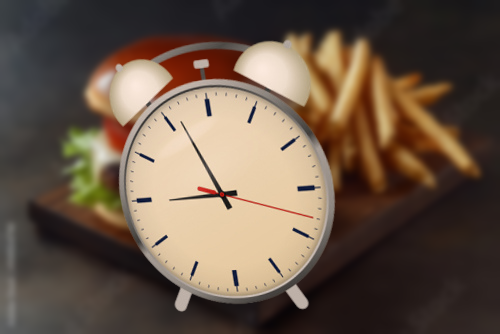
h=8 m=56 s=18
